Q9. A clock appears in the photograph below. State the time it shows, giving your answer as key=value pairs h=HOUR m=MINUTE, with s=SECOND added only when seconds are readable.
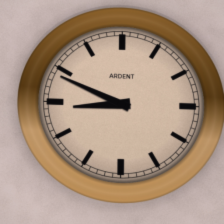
h=8 m=49
